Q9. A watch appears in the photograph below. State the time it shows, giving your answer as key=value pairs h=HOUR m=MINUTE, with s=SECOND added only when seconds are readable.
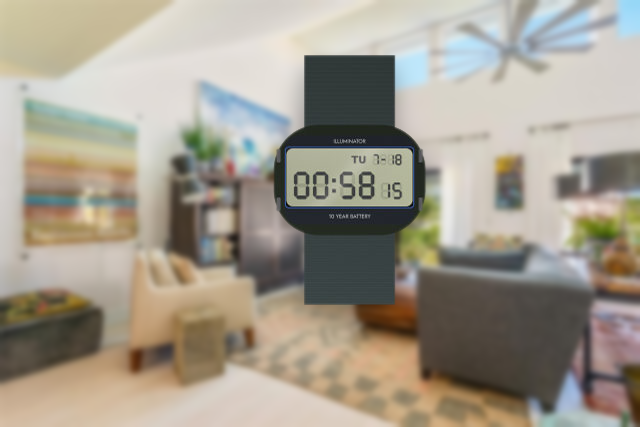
h=0 m=58 s=15
